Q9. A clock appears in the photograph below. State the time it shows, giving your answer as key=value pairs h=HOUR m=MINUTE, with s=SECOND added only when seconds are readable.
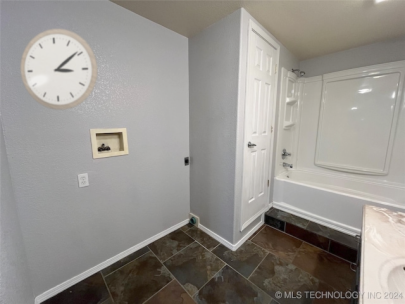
h=3 m=9
